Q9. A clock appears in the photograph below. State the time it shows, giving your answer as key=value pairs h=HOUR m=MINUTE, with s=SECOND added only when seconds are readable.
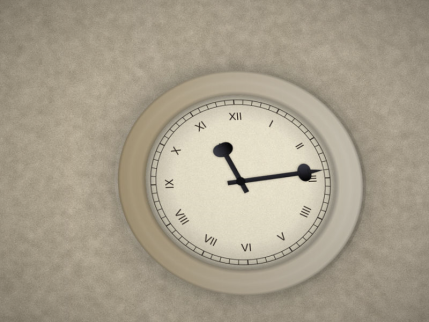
h=11 m=14
